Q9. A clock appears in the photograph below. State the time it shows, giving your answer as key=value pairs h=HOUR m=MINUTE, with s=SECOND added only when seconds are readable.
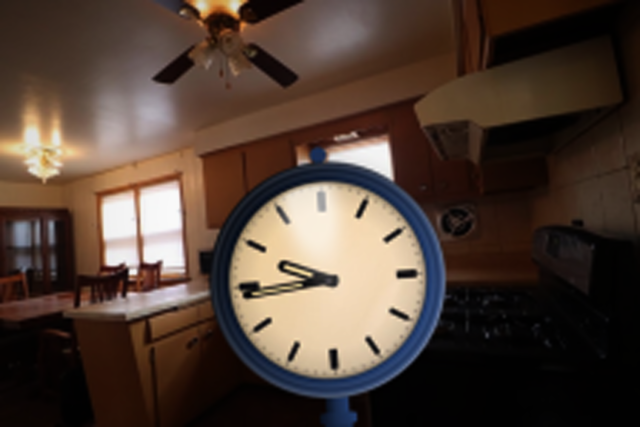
h=9 m=44
